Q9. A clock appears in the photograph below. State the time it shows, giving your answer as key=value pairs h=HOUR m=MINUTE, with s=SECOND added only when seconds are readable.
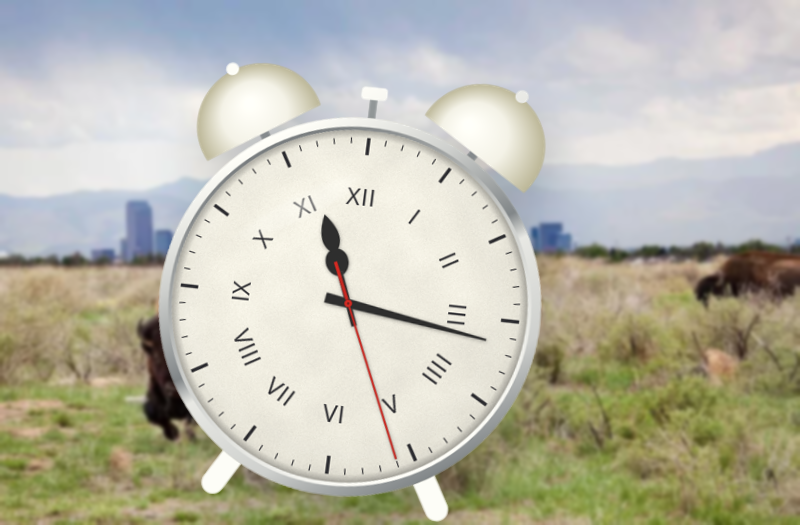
h=11 m=16 s=26
